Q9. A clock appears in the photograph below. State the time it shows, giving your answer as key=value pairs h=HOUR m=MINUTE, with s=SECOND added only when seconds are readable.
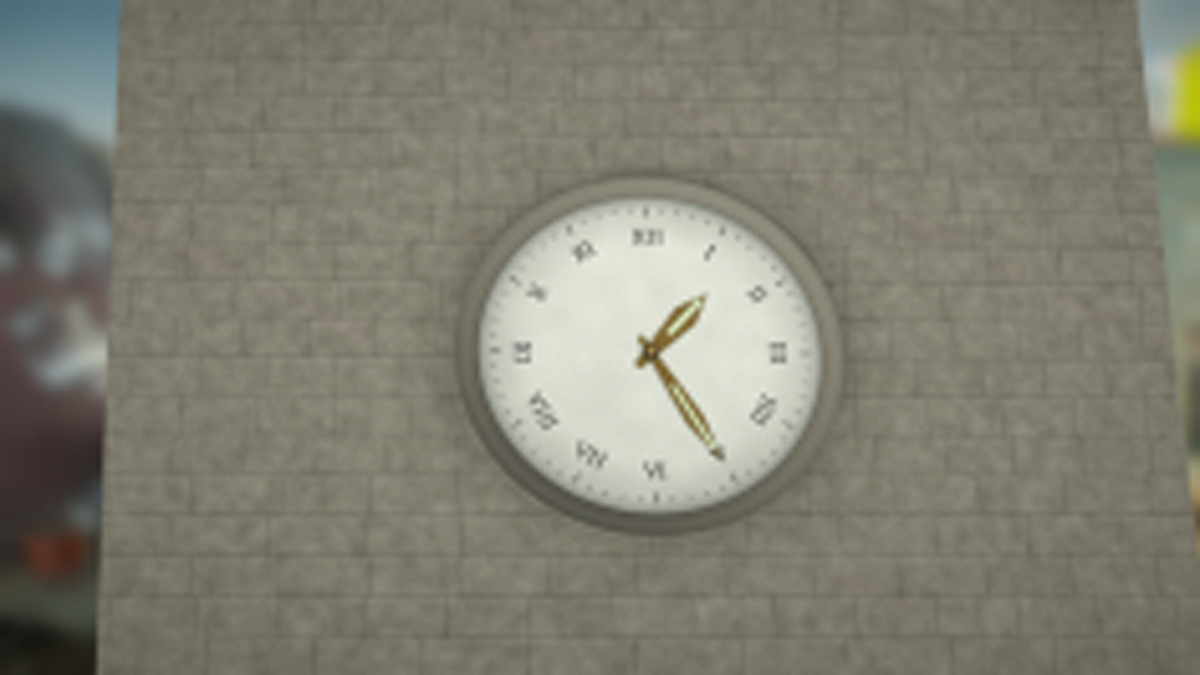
h=1 m=25
